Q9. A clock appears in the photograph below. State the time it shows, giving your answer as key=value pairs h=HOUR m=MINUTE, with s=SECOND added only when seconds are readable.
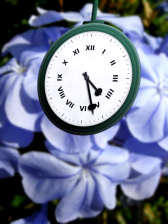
h=4 m=27
